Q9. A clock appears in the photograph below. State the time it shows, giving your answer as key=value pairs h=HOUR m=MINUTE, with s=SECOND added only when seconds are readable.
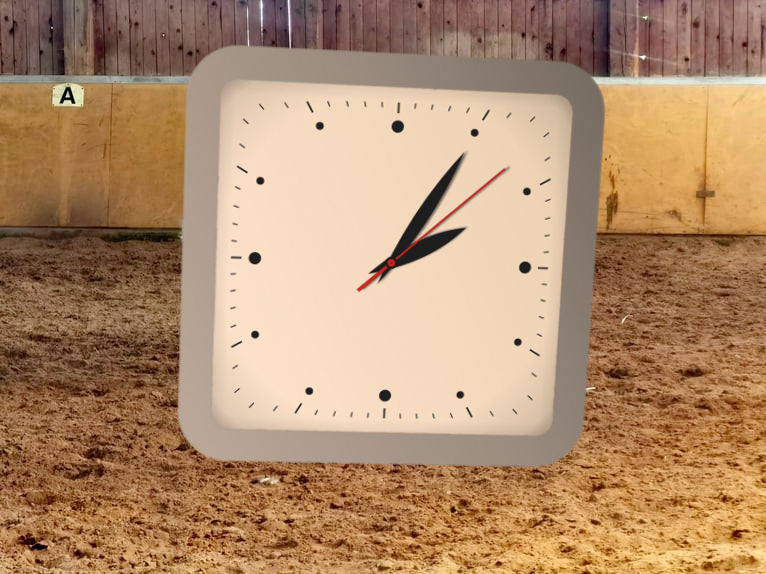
h=2 m=5 s=8
